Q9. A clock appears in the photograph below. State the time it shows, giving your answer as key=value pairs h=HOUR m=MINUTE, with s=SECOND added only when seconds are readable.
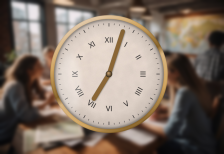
h=7 m=3
